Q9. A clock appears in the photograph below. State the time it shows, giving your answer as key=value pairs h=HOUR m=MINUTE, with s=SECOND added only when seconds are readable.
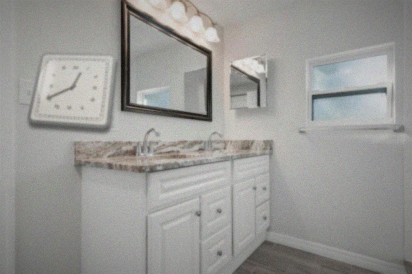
h=12 m=40
